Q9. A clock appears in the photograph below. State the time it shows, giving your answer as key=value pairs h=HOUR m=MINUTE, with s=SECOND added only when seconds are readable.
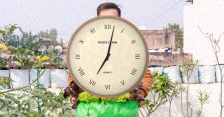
h=7 m=2
